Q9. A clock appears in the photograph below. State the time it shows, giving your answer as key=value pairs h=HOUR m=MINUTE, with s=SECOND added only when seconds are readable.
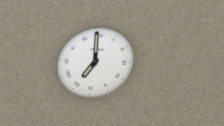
h=6 m=59
